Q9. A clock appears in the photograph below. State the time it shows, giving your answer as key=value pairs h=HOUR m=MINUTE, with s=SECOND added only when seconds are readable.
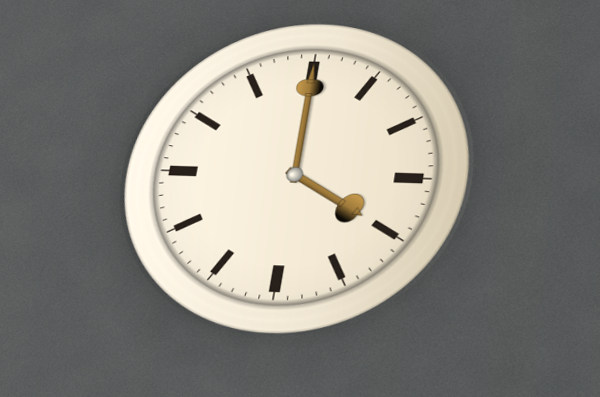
h=4 m=0
